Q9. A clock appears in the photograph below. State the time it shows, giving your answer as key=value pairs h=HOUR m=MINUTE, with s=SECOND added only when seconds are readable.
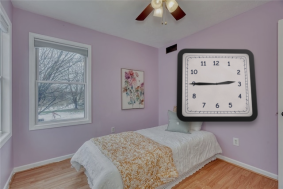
h=2 m=45
